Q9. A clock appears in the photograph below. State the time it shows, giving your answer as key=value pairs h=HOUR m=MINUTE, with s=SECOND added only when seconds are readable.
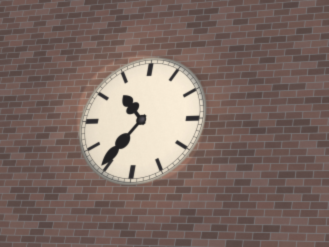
h=10 m=36
